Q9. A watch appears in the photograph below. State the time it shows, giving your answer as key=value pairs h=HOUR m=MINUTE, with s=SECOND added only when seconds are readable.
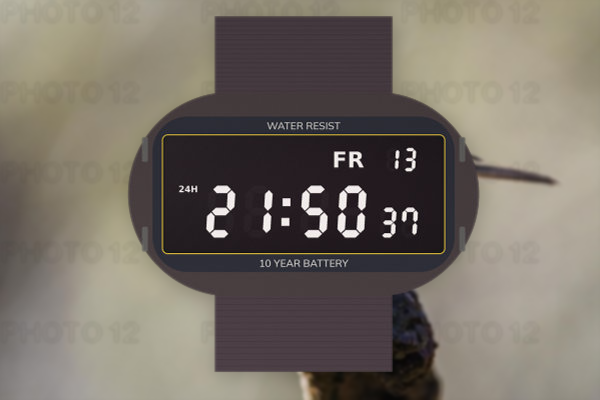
h=21 m=50 s=37
